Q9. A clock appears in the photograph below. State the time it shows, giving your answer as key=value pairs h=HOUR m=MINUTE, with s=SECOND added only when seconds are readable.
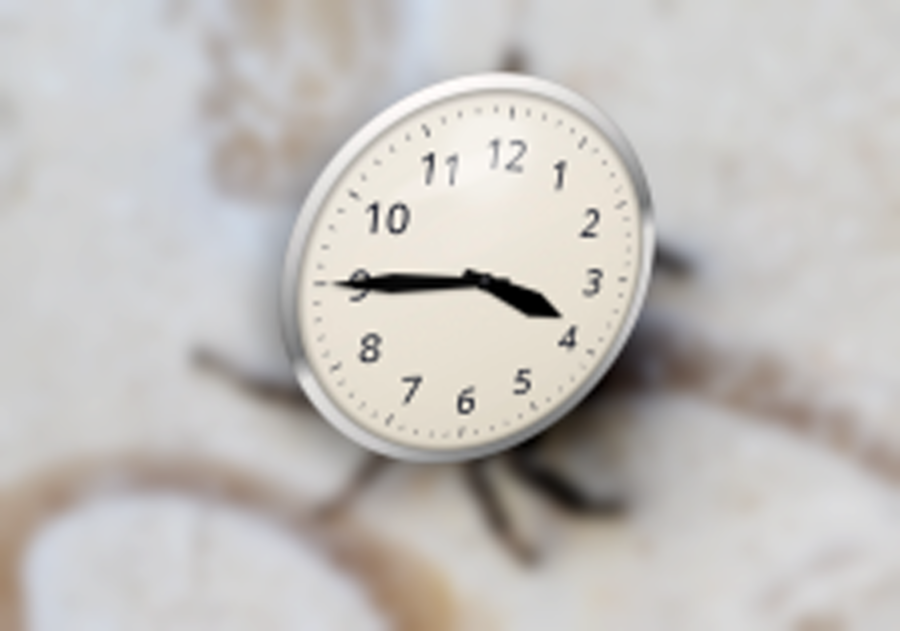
h=3 m=45
